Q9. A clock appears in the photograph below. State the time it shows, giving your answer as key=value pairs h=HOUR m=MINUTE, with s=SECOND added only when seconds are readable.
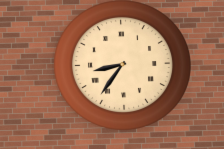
h=8 m=36
